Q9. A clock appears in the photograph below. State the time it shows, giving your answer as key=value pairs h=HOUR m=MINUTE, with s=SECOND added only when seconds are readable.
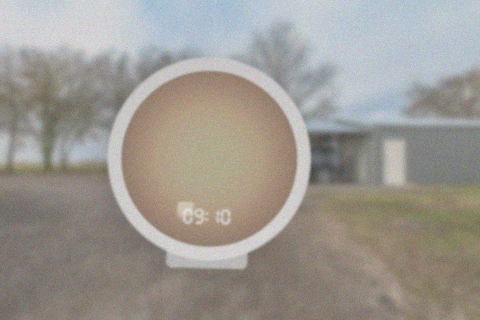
h=9 m=10
